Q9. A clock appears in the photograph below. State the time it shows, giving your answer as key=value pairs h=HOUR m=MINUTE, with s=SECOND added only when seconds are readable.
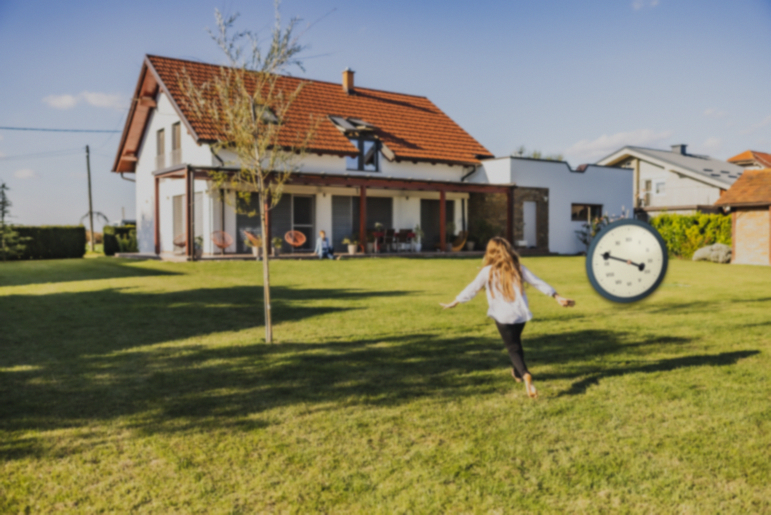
h=3 m=48
